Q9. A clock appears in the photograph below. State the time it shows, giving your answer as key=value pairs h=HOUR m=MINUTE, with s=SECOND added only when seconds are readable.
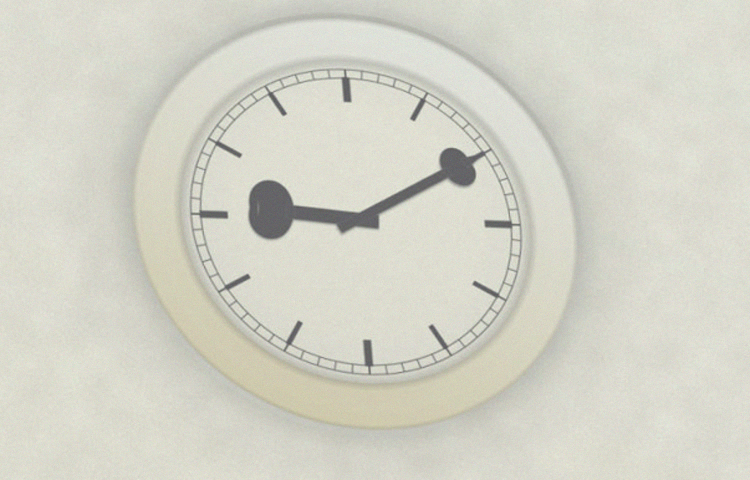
h=9 m=10
